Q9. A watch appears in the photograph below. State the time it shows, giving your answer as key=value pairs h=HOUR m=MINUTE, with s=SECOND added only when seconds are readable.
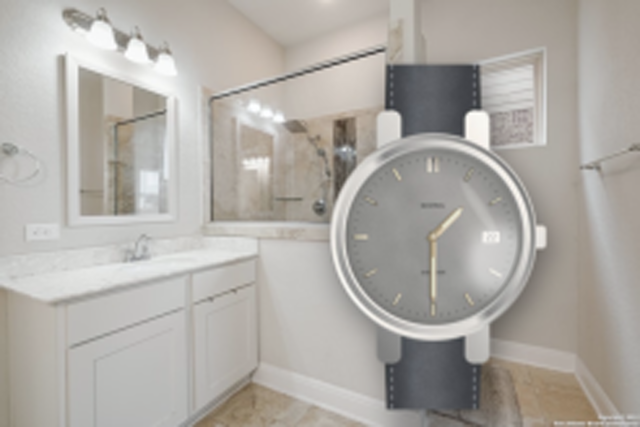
h=1 m=30
